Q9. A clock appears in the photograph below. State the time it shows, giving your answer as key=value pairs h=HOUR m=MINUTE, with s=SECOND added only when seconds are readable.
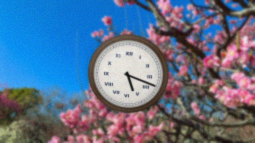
h=5 m=18
